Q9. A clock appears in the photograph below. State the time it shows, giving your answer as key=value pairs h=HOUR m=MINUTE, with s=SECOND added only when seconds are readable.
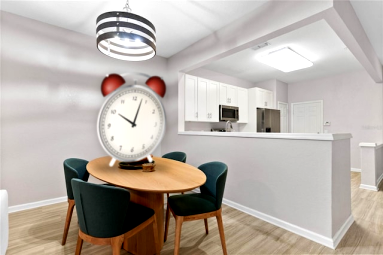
h=10 m=3
